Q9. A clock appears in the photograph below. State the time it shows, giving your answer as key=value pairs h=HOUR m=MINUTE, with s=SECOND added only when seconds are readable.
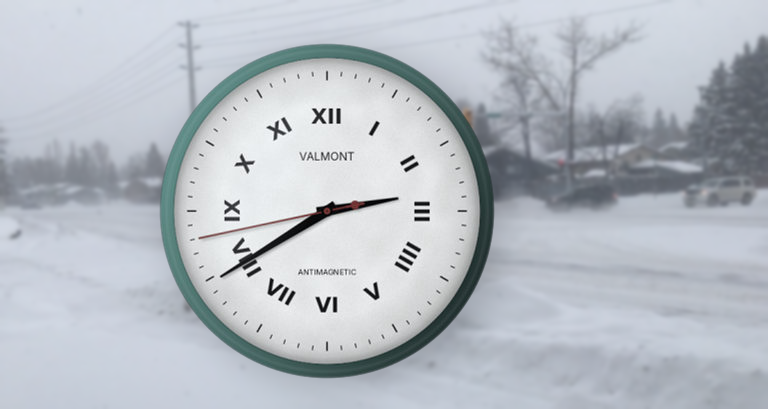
h=2 m=39 s=43
